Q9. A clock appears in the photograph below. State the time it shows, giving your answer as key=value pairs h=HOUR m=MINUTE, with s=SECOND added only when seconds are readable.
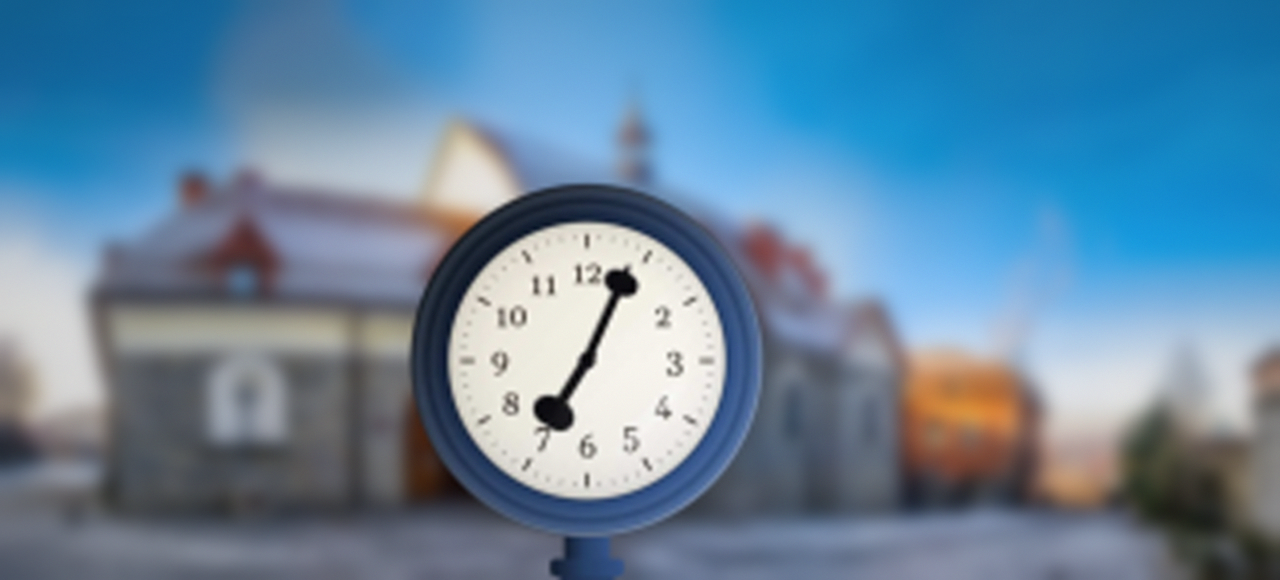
h=7 m=4
